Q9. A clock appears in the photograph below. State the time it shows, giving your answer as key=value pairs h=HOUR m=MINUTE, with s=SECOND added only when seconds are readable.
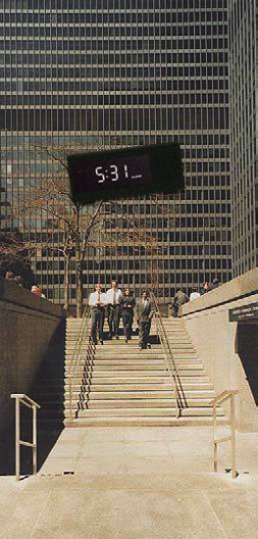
h=5 m=31
